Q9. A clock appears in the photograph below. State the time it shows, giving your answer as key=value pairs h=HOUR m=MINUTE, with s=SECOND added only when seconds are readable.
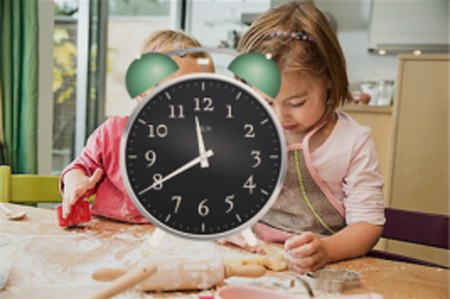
h=11 m=40
